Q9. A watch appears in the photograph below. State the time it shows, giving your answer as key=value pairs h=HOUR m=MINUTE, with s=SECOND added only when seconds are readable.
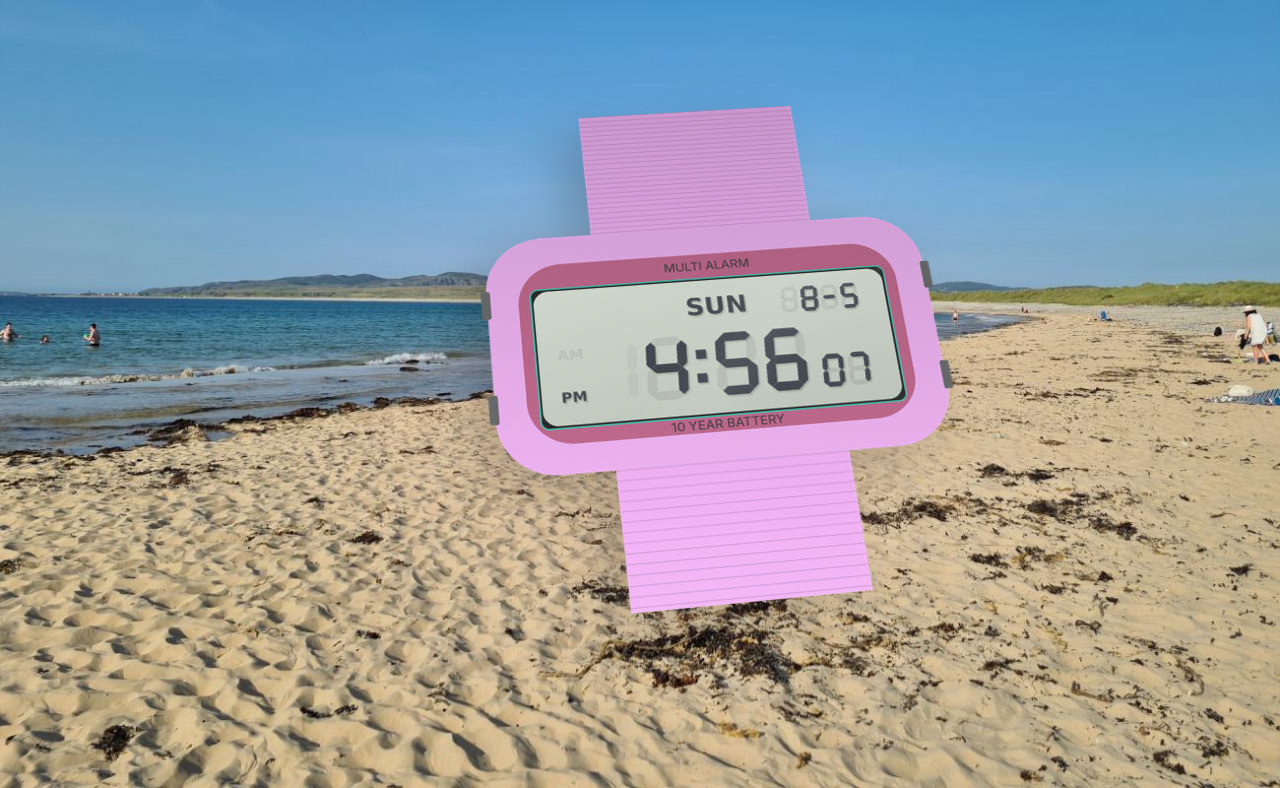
h=4 m=56 s=7
